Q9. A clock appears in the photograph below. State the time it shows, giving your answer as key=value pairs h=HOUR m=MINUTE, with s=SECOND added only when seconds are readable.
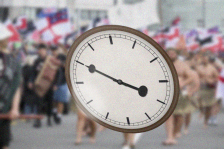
h=3 m=50
